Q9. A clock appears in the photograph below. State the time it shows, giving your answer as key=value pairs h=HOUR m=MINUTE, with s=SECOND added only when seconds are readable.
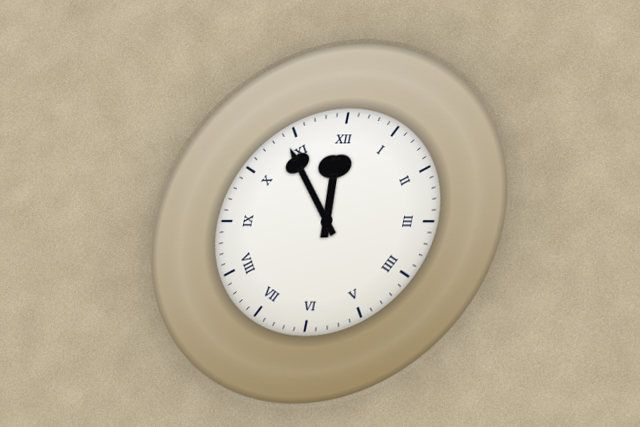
h=11 m=54
